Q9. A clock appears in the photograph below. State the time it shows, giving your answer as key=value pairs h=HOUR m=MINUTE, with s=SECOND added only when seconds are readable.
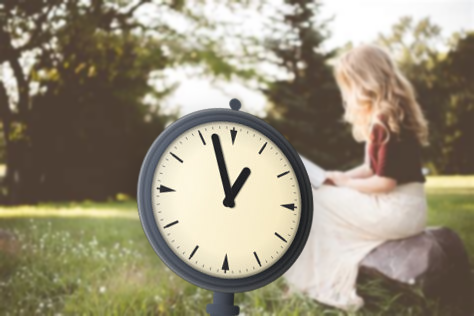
h=12 m=57
